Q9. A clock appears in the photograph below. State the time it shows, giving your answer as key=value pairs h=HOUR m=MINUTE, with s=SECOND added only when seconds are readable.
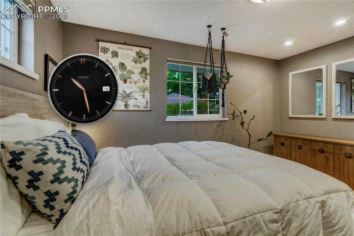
h=10 m=28
